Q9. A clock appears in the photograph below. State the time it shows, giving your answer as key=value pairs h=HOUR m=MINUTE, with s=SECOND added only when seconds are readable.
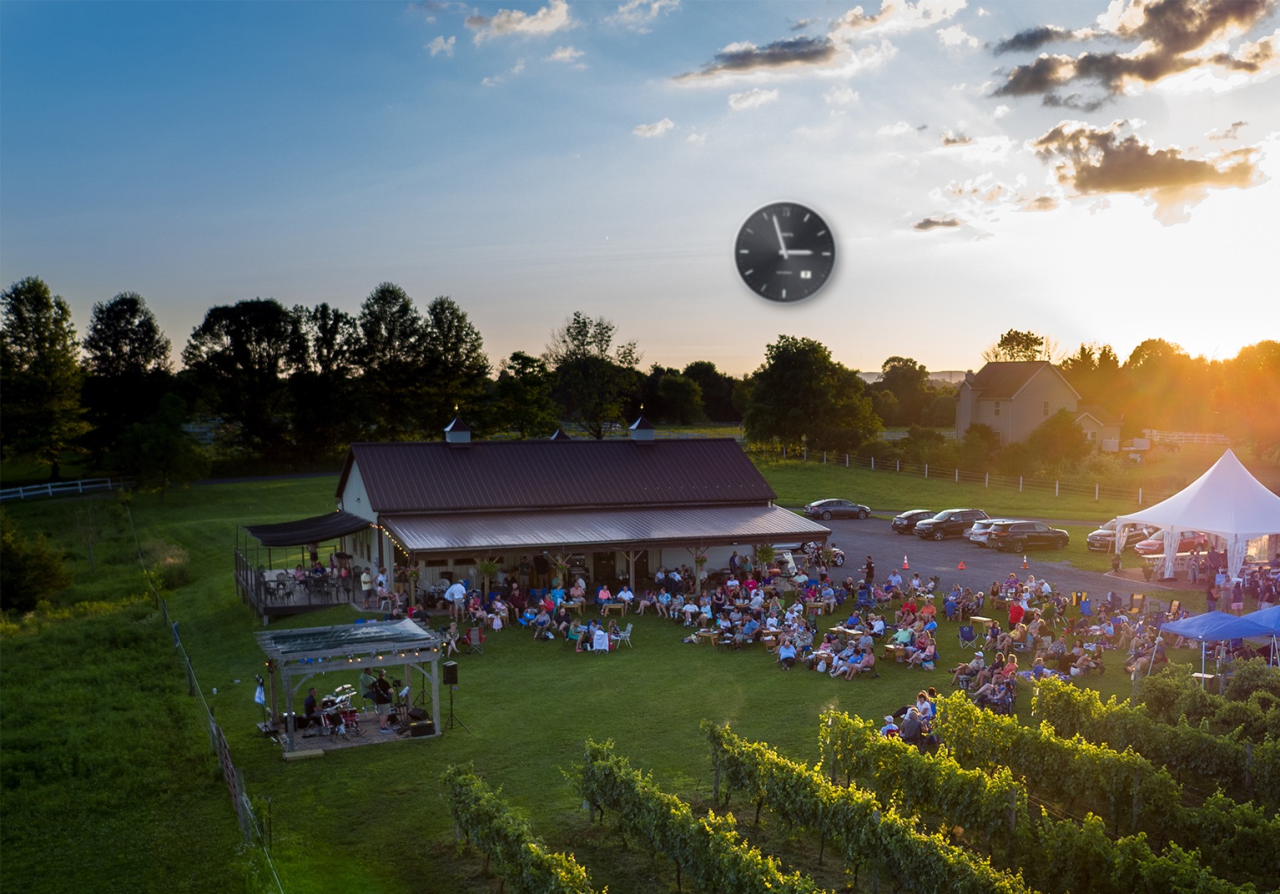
h=2 m=57
